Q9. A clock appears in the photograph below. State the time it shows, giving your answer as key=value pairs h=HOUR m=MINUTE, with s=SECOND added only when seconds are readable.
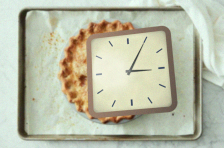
h=3 m=5
